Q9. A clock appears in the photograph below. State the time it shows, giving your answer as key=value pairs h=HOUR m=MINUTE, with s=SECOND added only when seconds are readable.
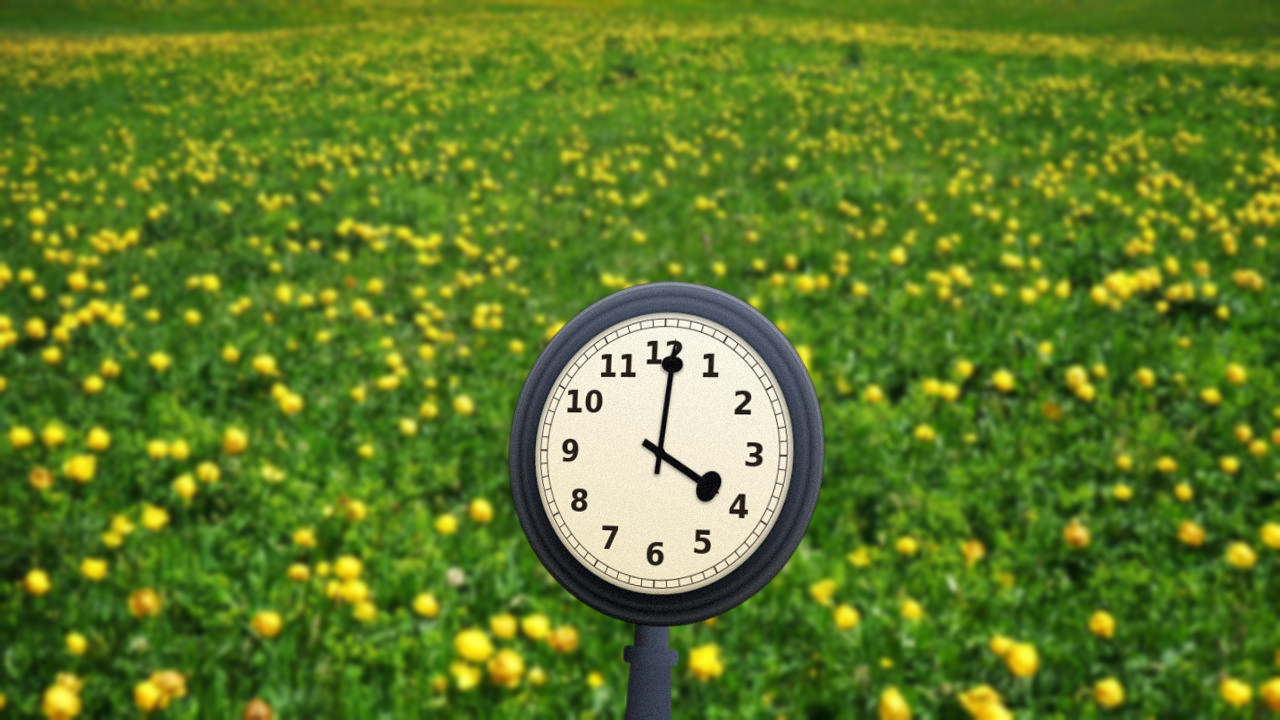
h=4 m=1
